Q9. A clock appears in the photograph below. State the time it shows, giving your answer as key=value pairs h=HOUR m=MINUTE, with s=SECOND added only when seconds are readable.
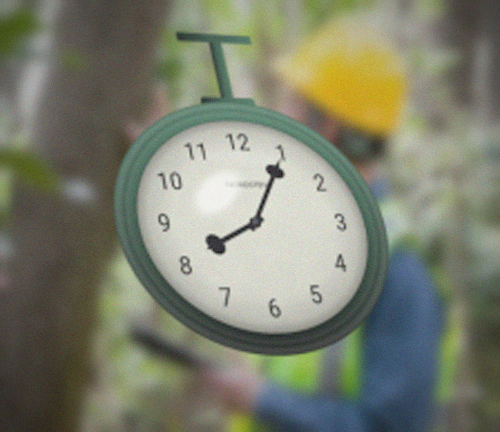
h=8 m=5
